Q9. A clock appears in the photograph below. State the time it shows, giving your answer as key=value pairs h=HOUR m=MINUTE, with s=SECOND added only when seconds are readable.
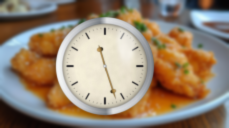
h=11 m=27
